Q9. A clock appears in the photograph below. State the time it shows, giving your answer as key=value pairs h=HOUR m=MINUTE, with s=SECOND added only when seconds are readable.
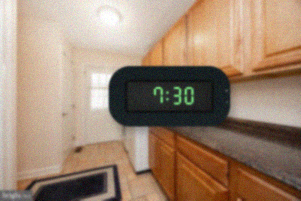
h=7 m=30
